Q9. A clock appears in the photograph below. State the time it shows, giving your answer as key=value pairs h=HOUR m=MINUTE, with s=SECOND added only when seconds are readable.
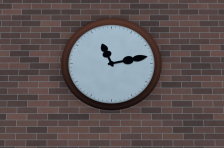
h=11 m=13
